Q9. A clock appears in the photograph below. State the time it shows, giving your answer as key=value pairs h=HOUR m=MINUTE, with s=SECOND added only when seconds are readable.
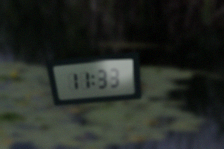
h=11 m=33
